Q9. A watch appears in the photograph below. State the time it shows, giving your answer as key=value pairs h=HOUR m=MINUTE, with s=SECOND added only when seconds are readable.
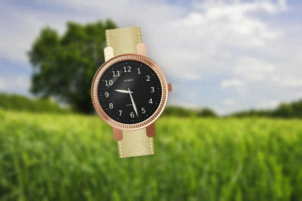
h=9 m=28
